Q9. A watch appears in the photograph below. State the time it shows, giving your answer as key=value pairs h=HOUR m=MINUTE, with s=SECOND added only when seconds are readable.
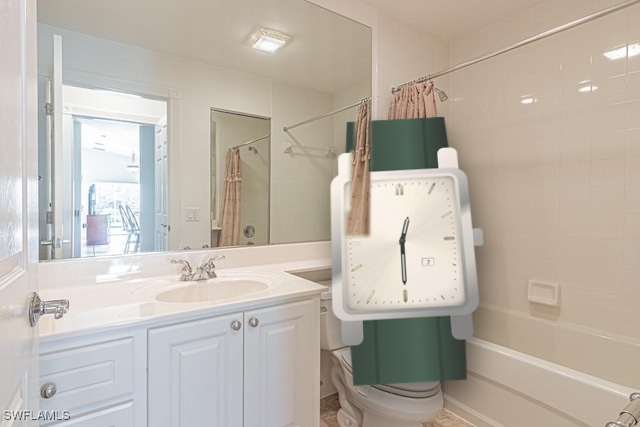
h=12 m=30
